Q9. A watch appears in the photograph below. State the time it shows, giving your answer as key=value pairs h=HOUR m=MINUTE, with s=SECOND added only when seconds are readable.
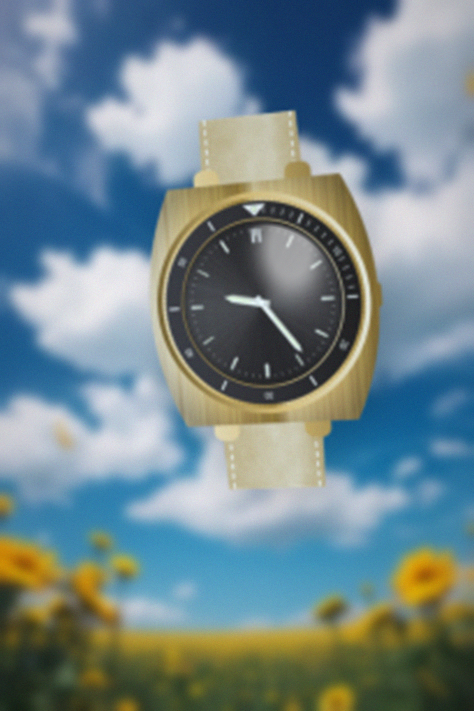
h=9 m=24
